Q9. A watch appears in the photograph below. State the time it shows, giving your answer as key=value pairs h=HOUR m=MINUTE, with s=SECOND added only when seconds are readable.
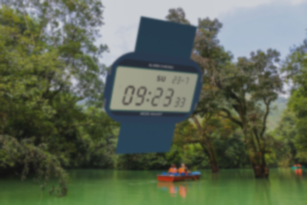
h=9 m=23
